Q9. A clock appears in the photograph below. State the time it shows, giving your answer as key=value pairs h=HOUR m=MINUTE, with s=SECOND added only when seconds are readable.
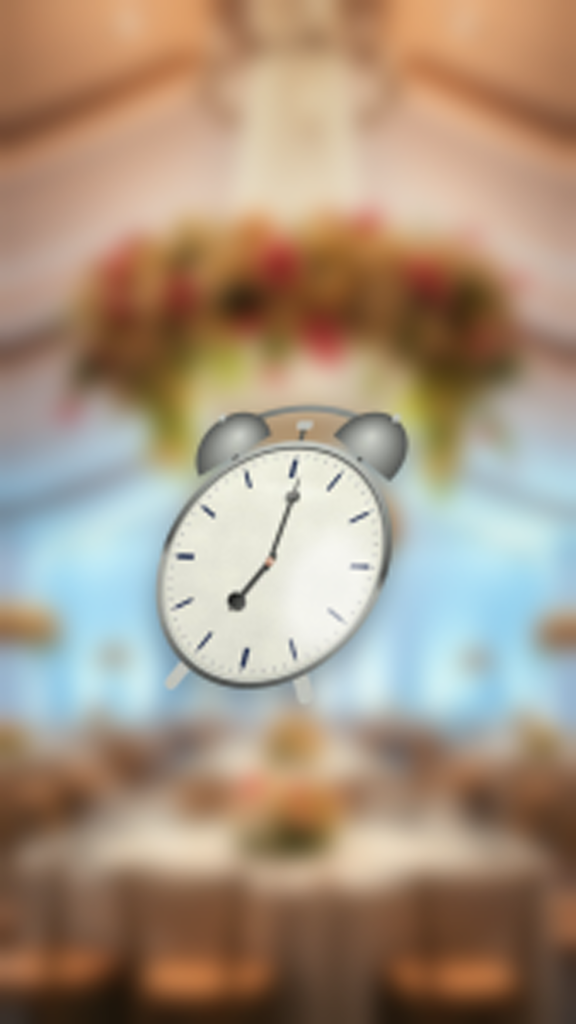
h=7 m=1
